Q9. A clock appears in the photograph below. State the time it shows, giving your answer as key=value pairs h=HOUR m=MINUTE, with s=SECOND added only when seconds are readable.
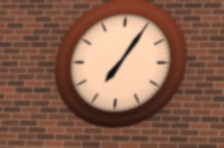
h=7 m=5
